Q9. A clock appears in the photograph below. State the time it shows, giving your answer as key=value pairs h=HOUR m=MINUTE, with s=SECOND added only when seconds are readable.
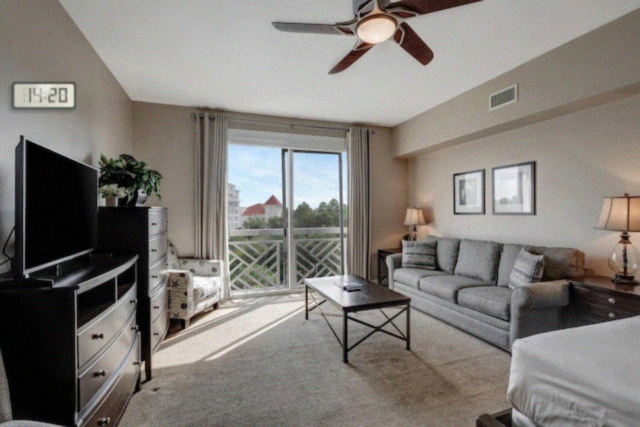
h=14 m=20
